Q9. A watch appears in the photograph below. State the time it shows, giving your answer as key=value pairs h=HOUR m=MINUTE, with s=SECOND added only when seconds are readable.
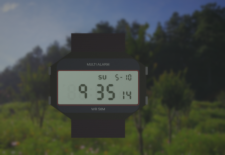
h=9 m=35 s=14
